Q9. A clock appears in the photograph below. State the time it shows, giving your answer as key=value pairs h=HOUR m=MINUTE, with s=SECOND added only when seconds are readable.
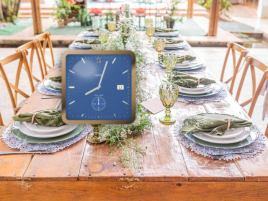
h=8 m=3
